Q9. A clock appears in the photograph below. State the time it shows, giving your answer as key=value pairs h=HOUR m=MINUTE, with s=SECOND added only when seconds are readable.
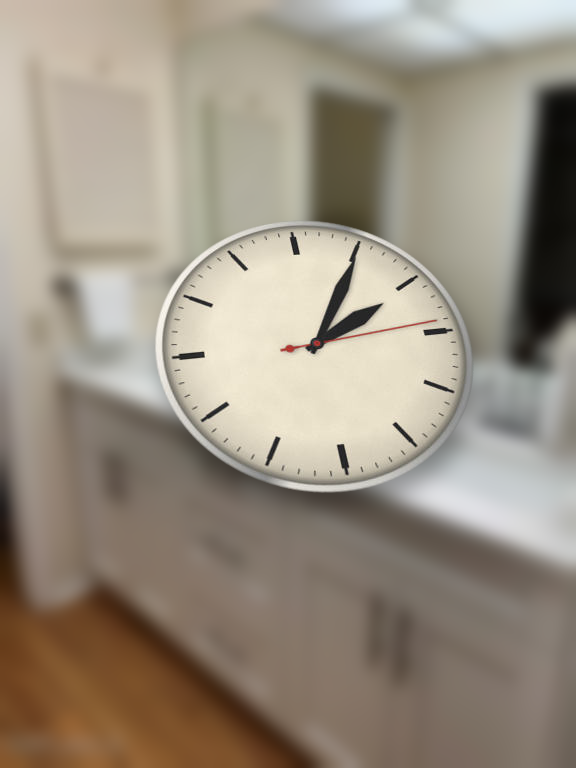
h=2 m=5 s=14
